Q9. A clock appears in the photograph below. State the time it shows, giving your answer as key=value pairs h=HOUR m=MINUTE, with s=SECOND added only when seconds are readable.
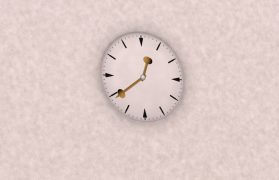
h=12 m=39
